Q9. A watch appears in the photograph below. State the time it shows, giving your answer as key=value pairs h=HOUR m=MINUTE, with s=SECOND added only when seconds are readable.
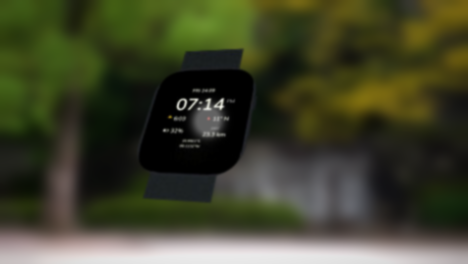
h=7 m=14
